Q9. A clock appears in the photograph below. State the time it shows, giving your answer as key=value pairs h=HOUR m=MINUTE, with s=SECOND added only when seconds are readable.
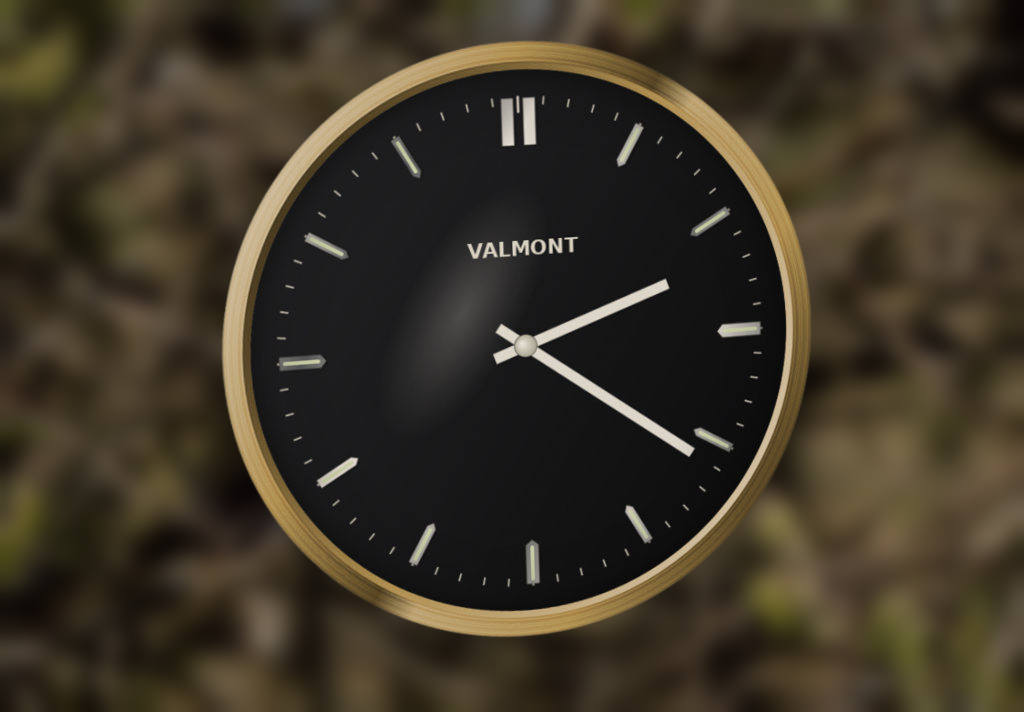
h=2 m=21
